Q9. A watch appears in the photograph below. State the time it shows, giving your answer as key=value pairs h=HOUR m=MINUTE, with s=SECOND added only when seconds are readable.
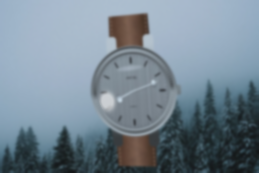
h=8 m=12
